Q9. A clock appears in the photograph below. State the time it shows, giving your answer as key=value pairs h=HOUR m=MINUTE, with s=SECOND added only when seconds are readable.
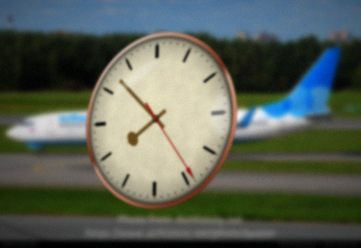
h=7 m=52 s=24
